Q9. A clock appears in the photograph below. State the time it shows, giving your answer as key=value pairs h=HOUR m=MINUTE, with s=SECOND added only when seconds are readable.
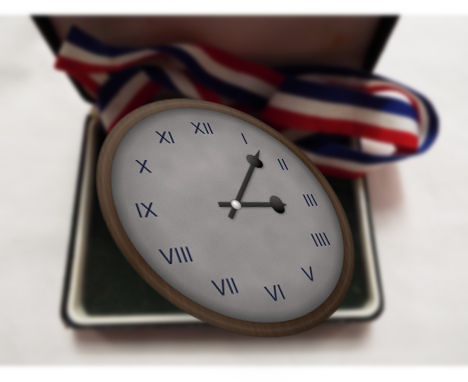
h=3 m=7
